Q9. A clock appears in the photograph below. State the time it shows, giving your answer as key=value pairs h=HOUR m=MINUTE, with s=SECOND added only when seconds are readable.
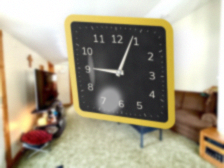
h=9 m=4
